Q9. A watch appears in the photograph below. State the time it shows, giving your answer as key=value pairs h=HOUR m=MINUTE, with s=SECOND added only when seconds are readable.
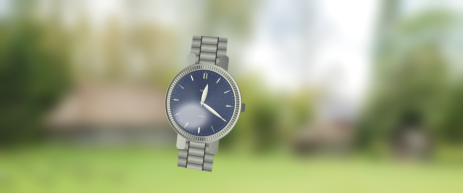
h=12 m=20
